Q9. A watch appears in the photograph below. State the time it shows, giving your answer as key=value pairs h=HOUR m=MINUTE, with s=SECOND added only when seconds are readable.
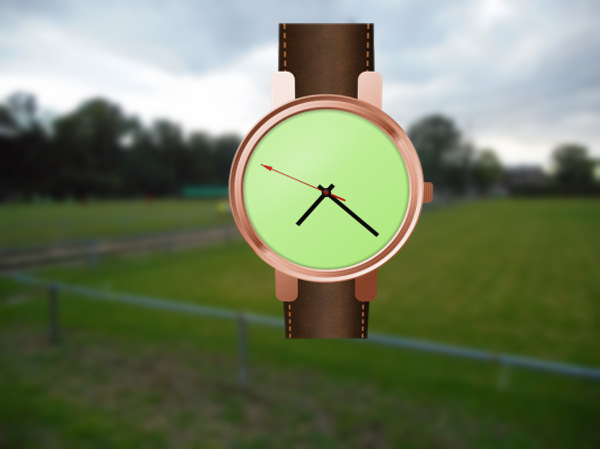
h=7 m=21 s=49
